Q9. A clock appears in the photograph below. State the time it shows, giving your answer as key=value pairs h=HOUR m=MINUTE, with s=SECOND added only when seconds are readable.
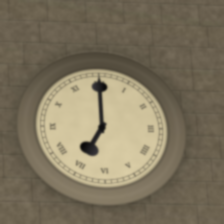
h=7 m=0
